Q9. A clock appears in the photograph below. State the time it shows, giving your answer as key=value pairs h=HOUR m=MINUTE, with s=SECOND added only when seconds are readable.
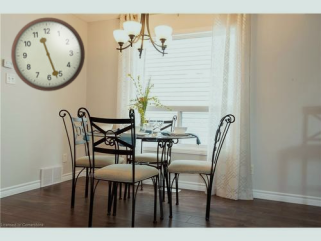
h=11 m=27
